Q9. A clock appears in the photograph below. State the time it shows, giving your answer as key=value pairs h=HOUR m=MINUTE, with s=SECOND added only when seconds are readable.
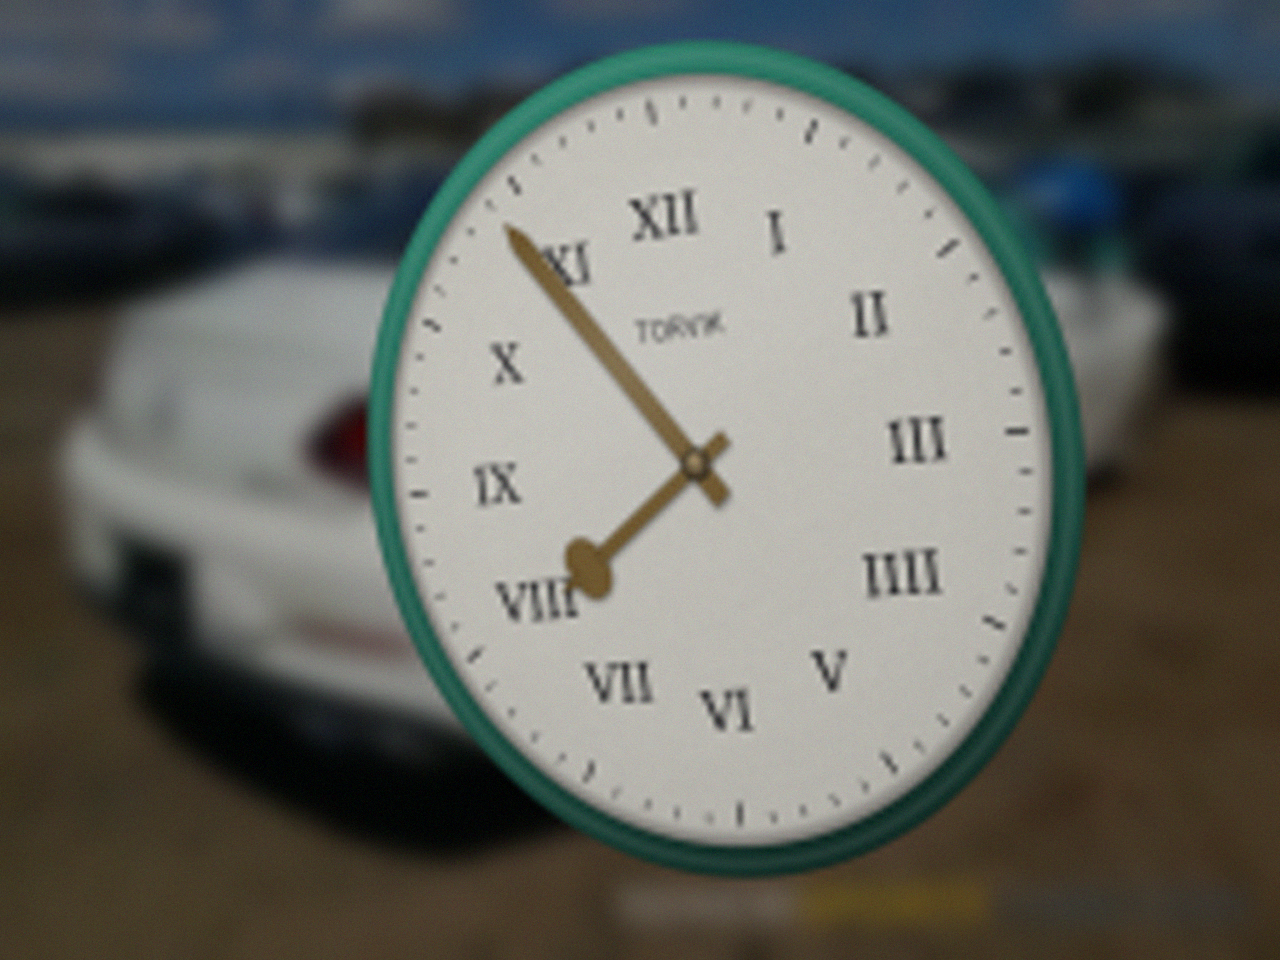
h=7 m=54
